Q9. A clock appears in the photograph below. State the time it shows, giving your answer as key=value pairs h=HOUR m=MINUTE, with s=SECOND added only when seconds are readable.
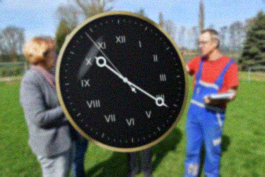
h=10 m=20 s=54
